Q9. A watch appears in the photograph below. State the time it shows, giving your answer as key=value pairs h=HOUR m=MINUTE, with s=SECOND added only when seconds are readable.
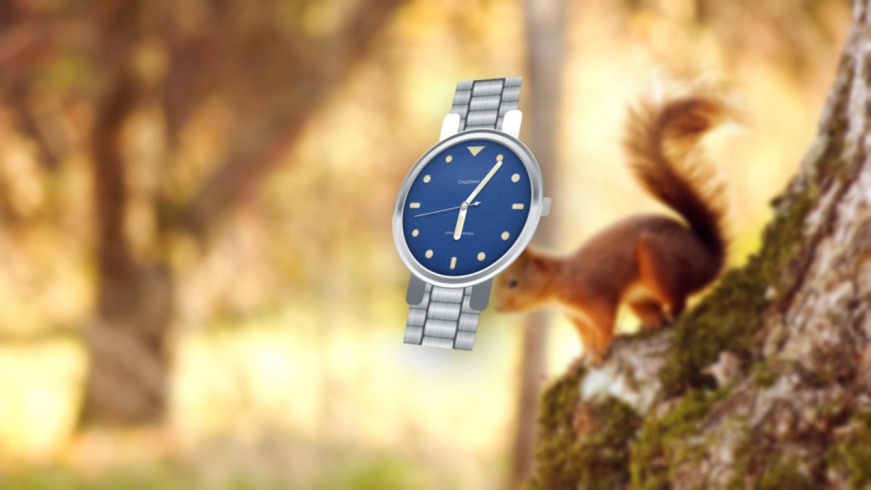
h=6 m=5 s=43
